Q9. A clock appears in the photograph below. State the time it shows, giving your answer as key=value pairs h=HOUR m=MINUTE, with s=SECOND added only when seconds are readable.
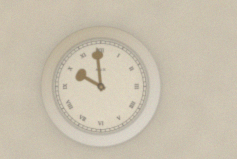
h=9 m=59
